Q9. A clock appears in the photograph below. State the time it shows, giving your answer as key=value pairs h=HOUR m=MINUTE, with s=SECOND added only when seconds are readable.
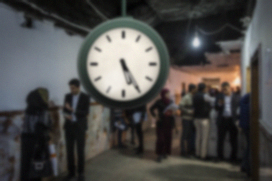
h=5 m=25
